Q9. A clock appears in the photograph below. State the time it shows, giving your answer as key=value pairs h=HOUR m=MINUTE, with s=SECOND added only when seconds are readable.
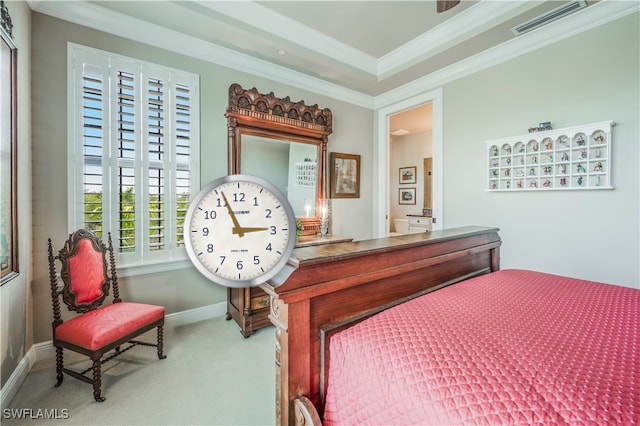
h=2 m=56
